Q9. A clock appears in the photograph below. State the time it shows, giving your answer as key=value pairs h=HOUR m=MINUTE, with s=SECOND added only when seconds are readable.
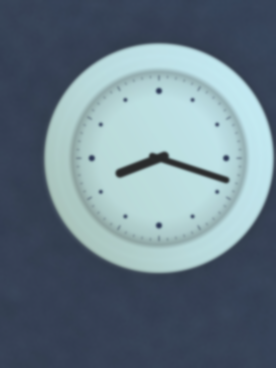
h=8 m=18
